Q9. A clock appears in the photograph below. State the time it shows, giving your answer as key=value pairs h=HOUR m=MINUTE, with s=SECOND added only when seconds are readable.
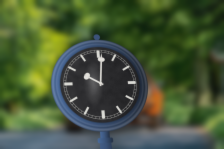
h=10 m=1
